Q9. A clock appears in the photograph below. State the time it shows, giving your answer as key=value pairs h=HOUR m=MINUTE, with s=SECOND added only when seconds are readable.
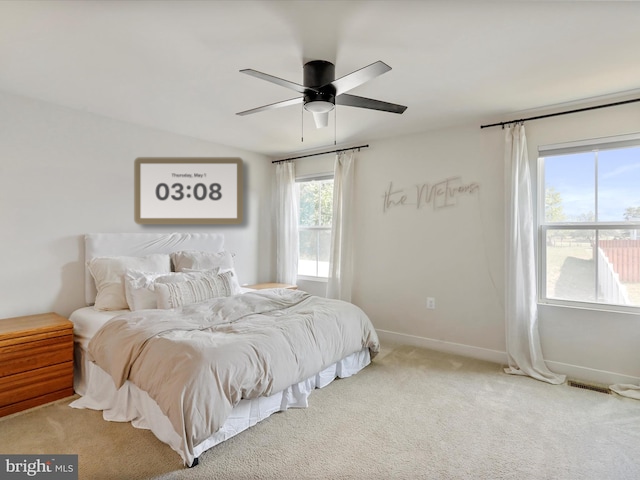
h=3 m=8
